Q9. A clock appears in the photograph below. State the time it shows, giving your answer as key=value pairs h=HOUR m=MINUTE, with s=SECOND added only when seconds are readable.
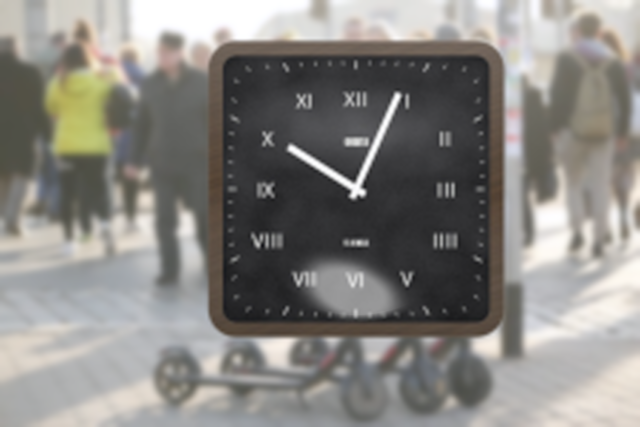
h=10 m=4
